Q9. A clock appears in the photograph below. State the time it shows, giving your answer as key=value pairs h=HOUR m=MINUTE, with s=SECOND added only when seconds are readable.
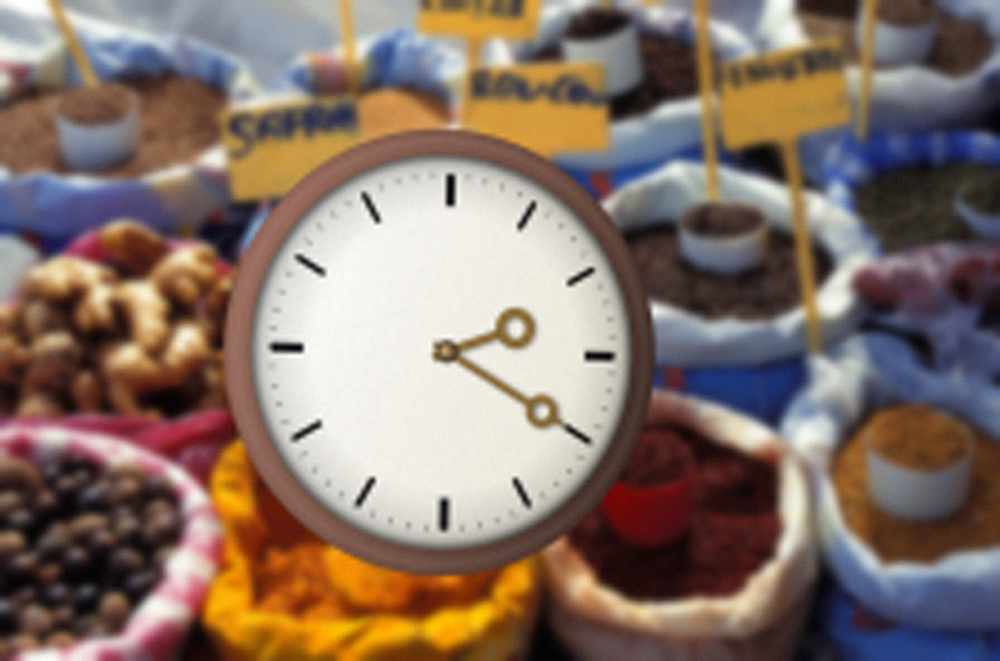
h=2 m=20
